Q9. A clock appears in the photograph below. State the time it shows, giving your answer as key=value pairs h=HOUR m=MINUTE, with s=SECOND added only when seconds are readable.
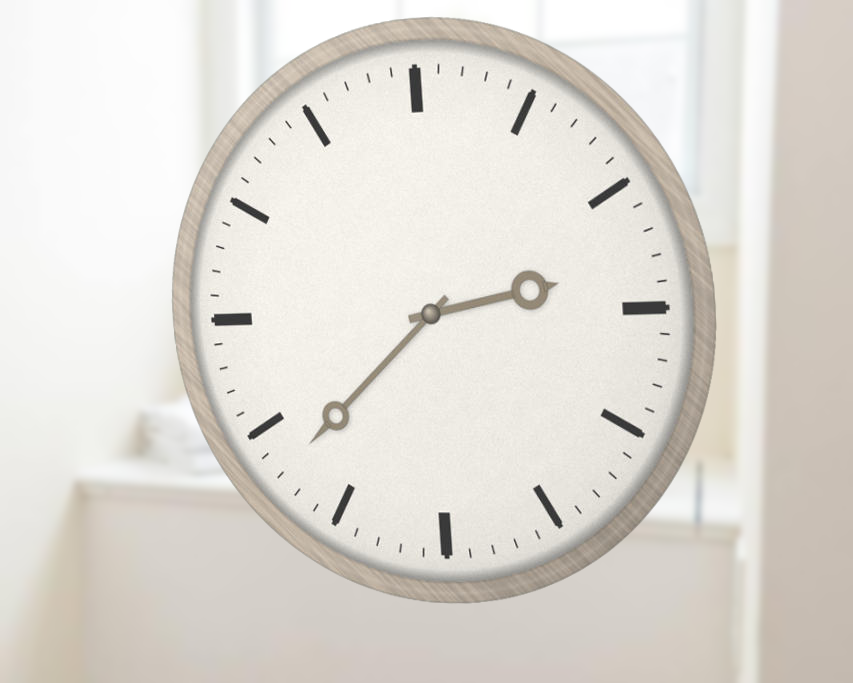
h=2 m=38
